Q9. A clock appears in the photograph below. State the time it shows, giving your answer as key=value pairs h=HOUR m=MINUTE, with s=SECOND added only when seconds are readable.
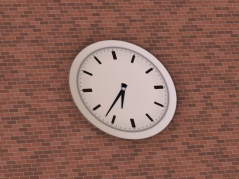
h=6 m=37
